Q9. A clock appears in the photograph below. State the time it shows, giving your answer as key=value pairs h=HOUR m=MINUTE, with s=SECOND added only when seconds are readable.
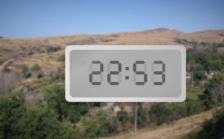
h=22 m=53
